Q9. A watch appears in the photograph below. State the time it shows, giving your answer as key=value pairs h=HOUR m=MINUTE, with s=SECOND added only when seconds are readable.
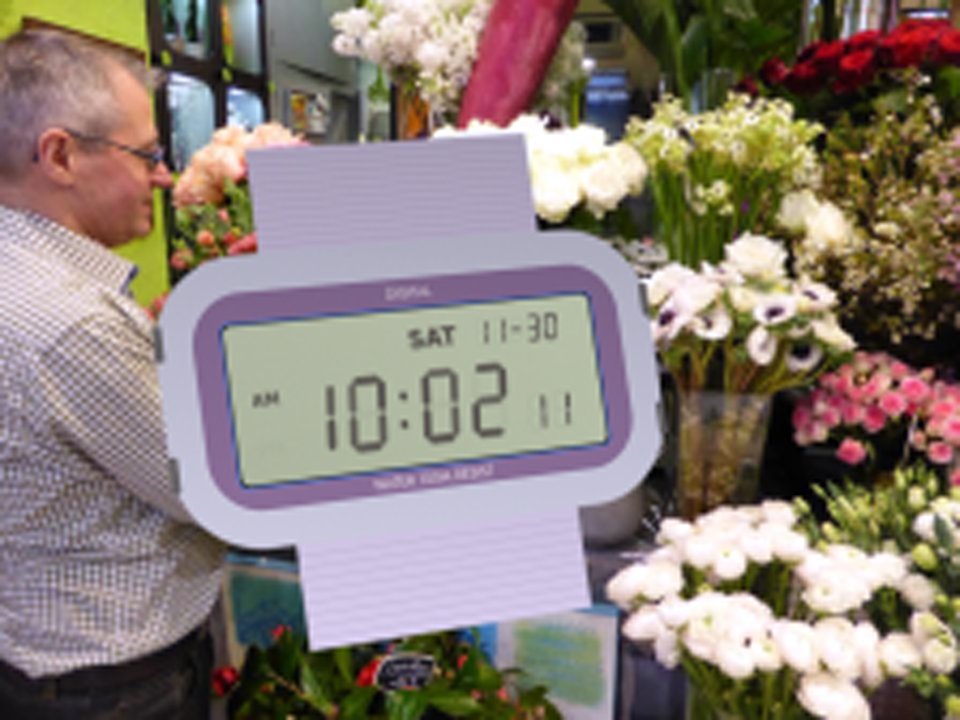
h=10 m=2 s=11
